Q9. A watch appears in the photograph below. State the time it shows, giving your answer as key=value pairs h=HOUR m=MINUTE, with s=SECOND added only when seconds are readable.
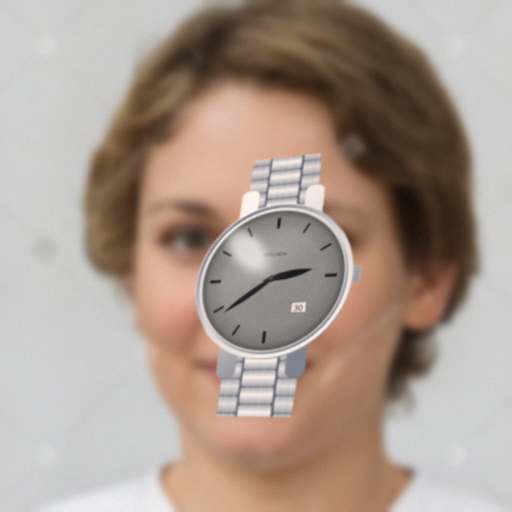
h=2 m=39
